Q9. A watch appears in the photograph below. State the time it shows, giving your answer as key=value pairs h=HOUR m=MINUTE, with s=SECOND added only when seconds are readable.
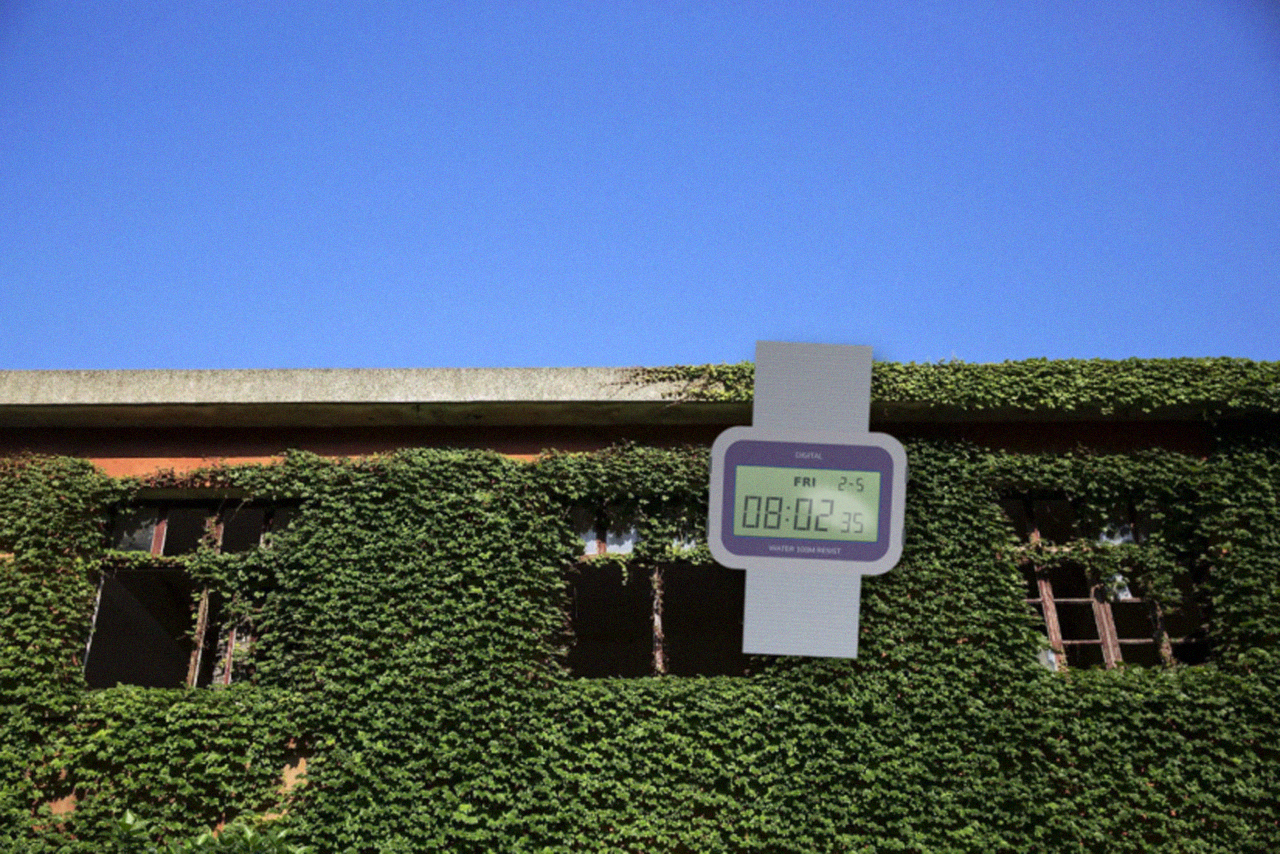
h=8 m=2 s=35
